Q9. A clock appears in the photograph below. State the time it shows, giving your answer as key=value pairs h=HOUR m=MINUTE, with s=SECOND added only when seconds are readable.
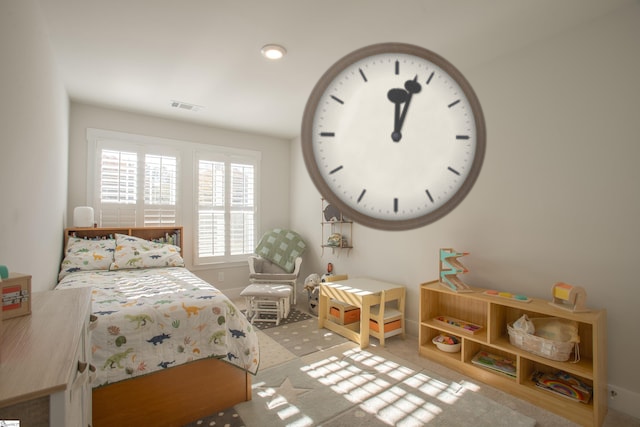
h=12 m=3
